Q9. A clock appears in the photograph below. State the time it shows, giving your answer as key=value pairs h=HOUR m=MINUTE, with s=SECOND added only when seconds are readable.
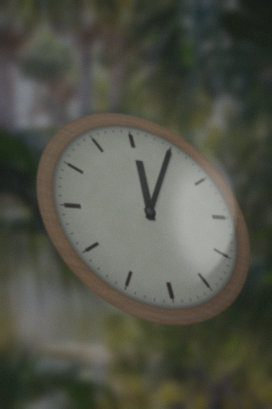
h=12 m=5
